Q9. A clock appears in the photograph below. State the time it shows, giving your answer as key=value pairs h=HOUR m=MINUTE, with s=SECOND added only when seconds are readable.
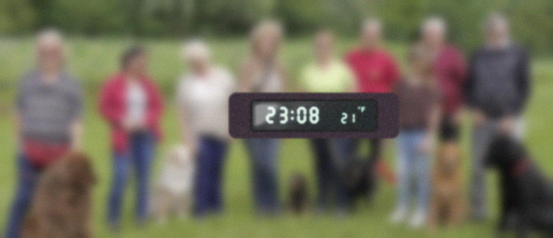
h=23 m=8
